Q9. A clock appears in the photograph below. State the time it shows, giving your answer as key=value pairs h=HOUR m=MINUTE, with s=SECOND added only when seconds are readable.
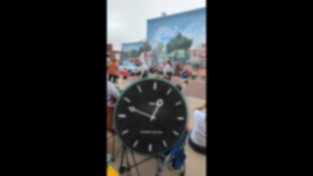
h=12 m=48
